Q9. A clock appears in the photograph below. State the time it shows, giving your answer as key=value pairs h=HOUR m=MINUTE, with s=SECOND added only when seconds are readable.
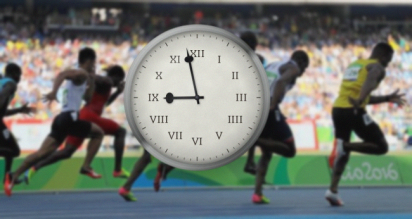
h=8 m=58
